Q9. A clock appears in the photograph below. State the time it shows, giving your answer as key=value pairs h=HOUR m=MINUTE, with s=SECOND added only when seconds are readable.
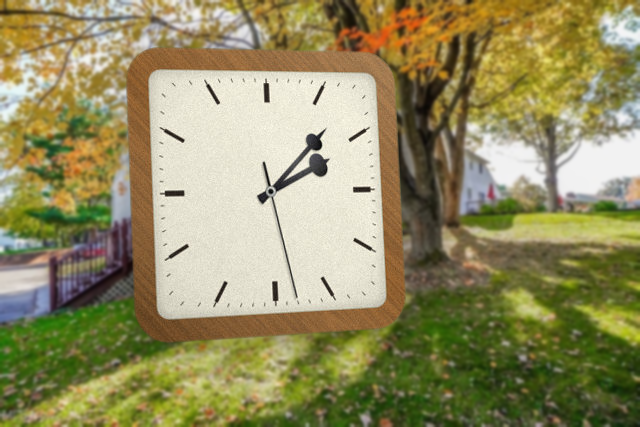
h=2 m=7 s=28
